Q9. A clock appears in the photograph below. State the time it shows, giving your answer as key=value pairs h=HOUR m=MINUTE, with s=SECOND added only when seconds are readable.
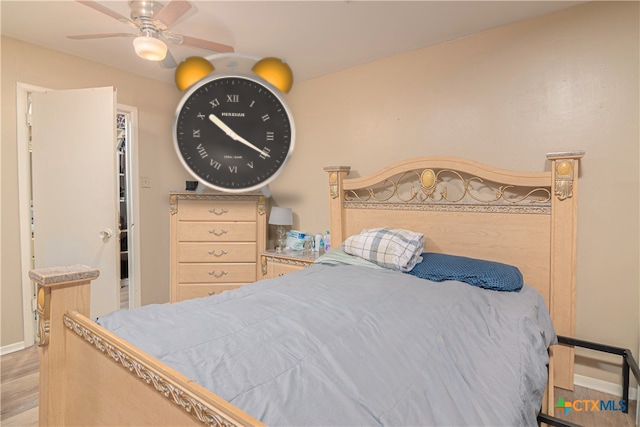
h=10 m=20
